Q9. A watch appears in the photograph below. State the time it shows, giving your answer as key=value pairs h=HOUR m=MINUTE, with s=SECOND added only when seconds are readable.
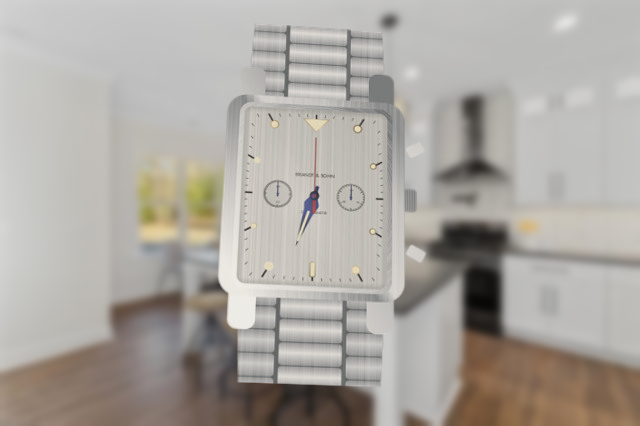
h=6 m=33
